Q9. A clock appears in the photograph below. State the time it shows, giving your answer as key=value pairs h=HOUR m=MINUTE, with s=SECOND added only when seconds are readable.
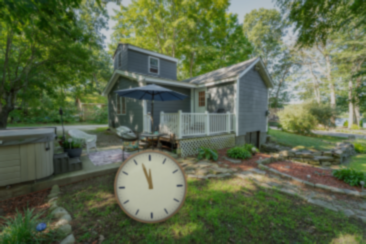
h=11 m=57
